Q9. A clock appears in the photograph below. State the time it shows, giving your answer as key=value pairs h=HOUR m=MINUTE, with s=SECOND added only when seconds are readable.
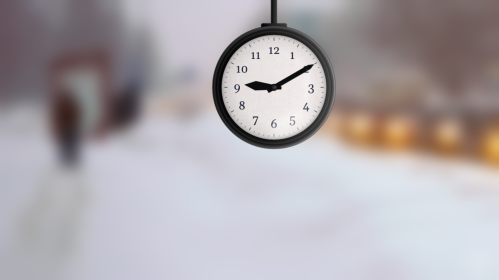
h=9 m=10
